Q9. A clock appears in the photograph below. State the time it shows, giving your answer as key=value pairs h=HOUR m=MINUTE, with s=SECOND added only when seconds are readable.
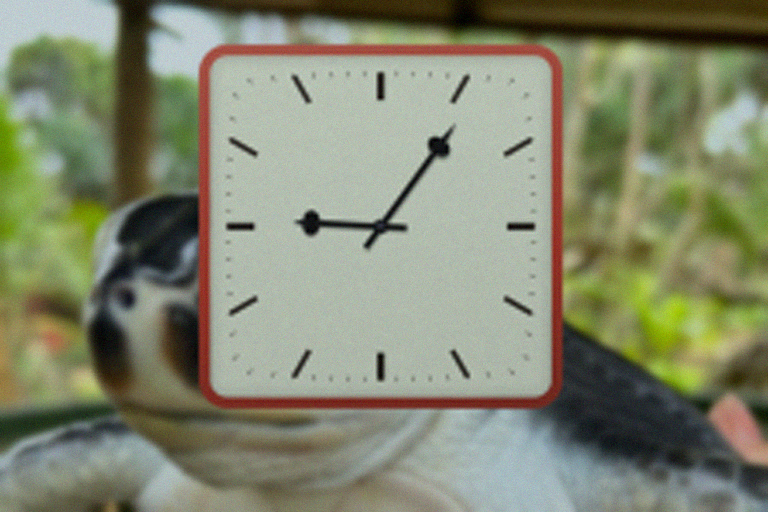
h=9 m=6
